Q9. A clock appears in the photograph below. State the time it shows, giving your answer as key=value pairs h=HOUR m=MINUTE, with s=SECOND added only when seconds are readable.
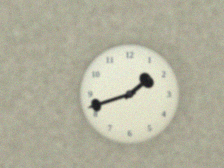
h=1 m=42
